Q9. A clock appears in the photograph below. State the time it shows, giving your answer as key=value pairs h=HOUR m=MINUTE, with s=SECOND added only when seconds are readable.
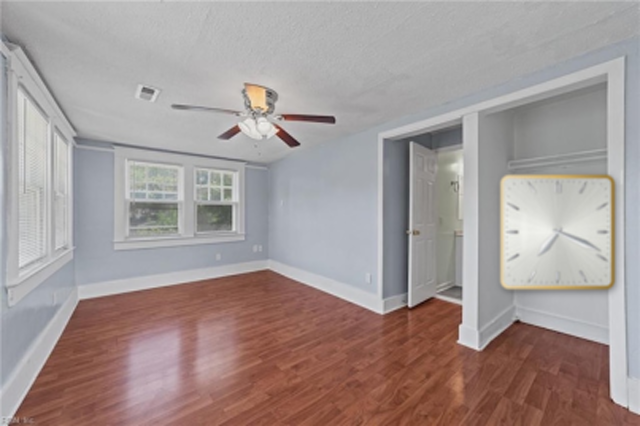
h=7 m=19
